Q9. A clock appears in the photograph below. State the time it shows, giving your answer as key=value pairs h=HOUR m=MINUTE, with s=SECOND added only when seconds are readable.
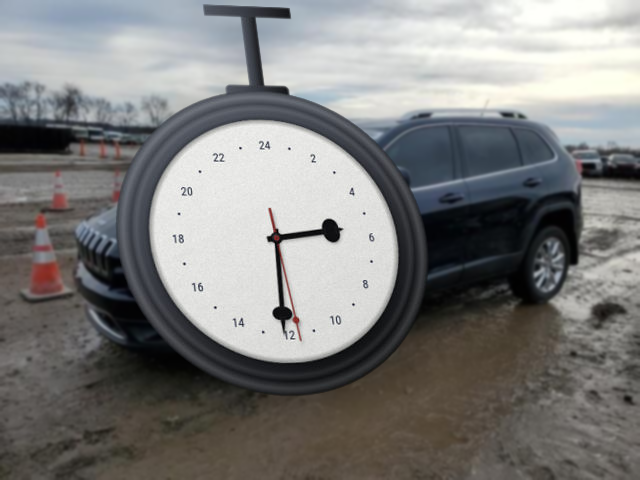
h=5 m=30 s=29
